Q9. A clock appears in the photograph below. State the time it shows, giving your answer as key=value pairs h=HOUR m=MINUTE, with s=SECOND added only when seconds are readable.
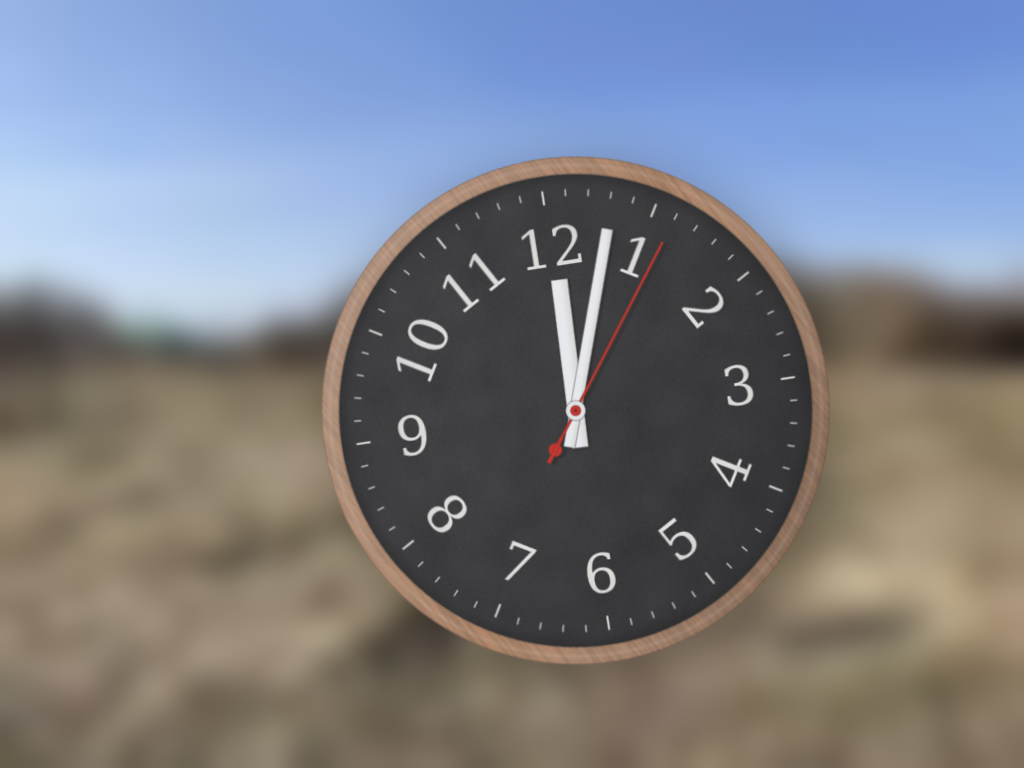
h=12 m=3 s=6
